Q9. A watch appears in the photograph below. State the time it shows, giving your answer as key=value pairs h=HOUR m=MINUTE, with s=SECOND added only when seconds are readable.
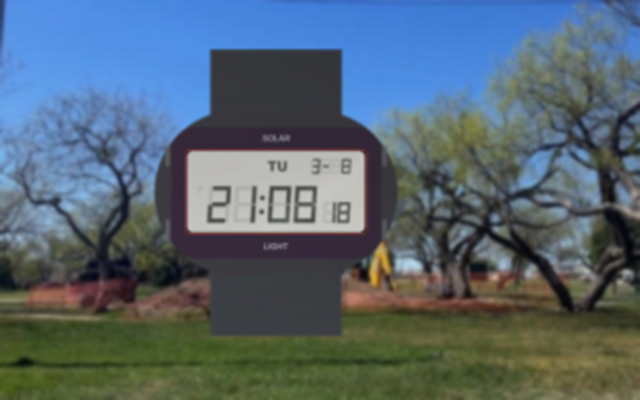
h=21 m=8 s=18
